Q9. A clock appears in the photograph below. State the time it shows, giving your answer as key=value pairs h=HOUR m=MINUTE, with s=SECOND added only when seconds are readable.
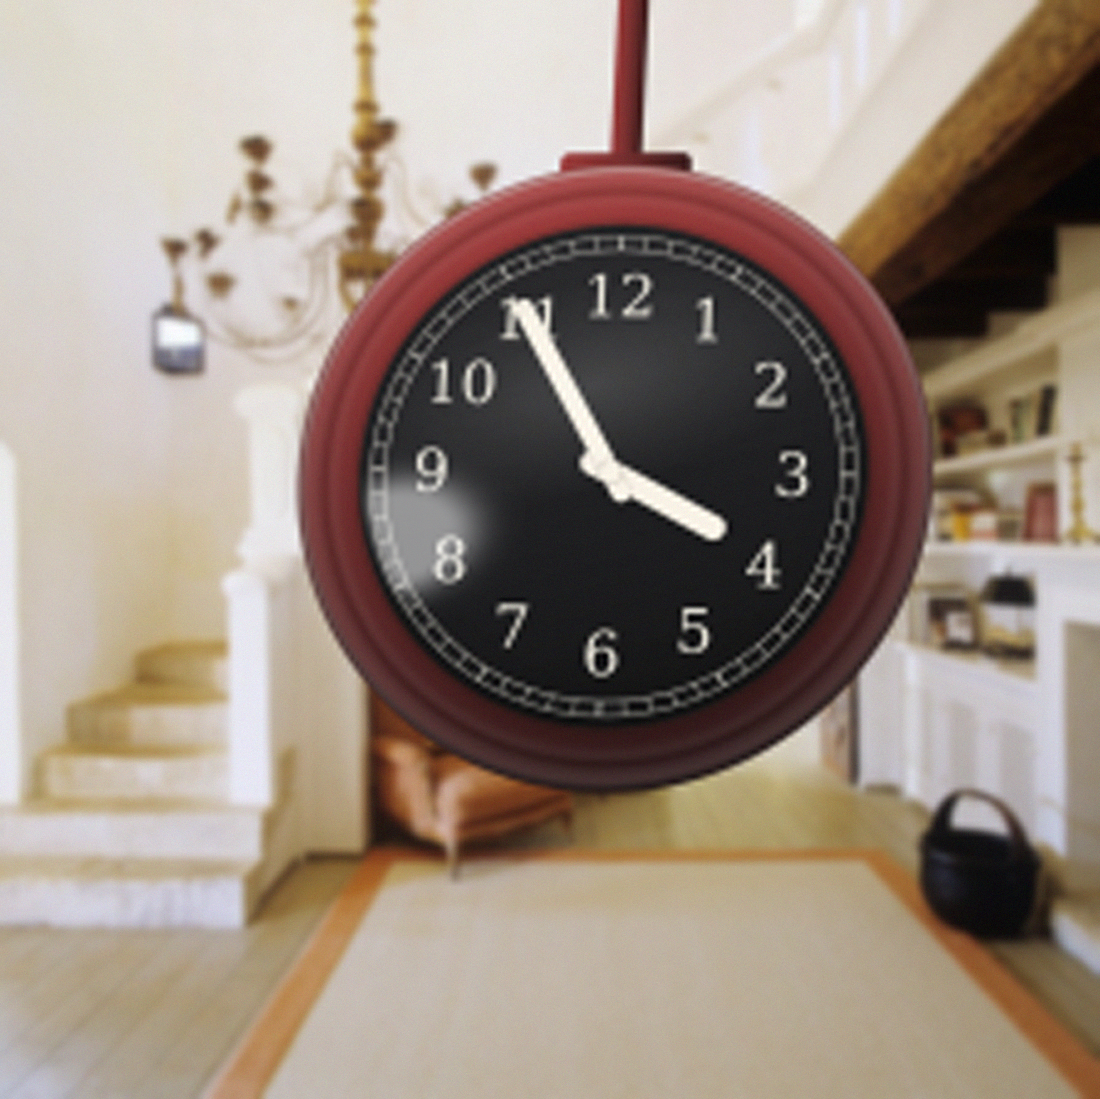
h=3 m=55
